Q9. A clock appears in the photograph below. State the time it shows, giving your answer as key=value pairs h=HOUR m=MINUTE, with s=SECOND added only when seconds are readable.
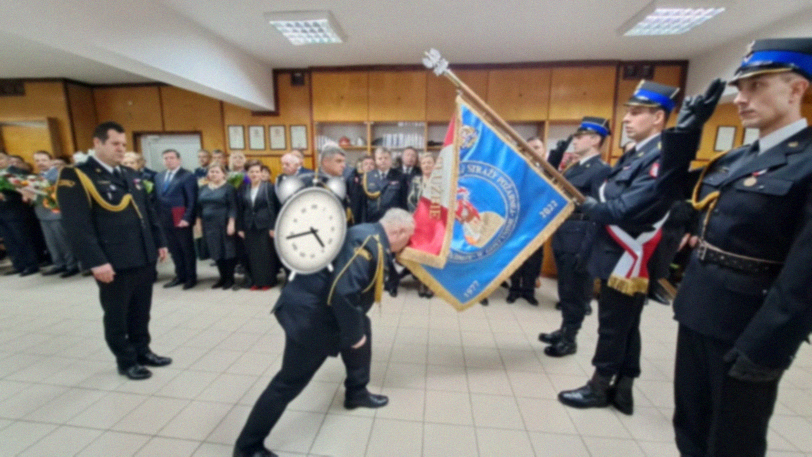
h=4 m=44
